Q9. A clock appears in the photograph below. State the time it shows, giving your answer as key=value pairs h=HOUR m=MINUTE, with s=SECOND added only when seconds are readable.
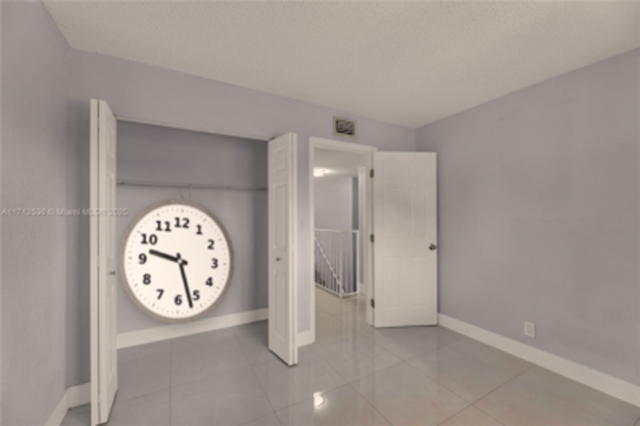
h=9 m=27
